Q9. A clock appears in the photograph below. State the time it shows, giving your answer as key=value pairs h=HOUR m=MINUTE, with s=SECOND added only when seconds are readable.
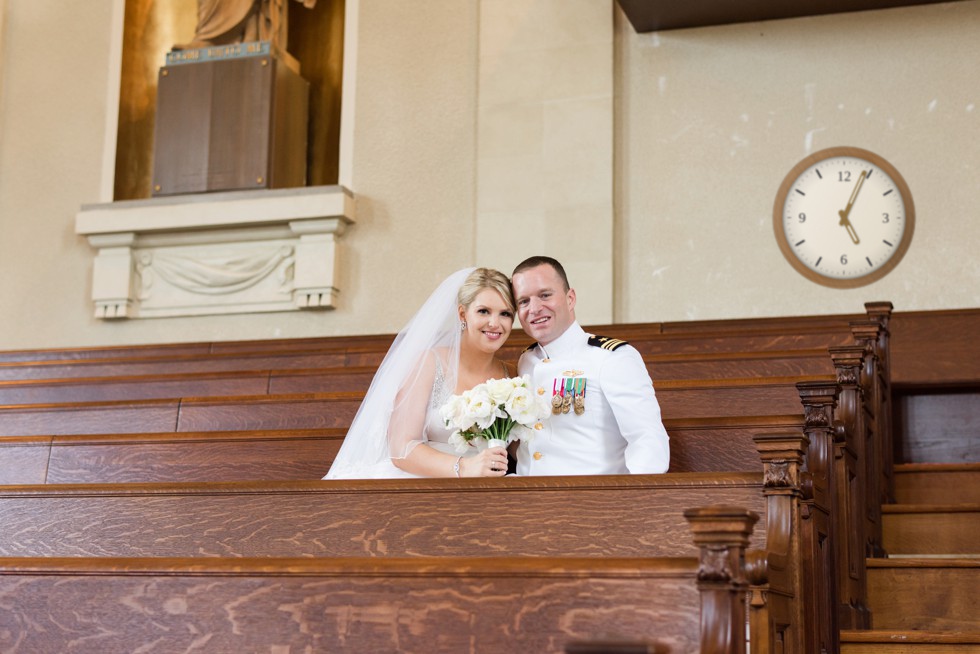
h=5 m=4
